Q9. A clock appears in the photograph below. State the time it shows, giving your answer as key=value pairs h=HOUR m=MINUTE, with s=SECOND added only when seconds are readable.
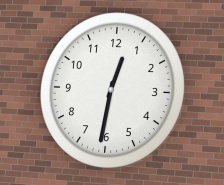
h=12 m=31
